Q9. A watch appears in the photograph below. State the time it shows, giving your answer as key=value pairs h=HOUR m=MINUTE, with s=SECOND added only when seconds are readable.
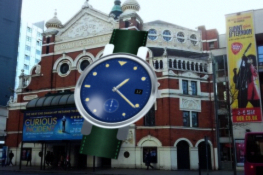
h=1 m=21
